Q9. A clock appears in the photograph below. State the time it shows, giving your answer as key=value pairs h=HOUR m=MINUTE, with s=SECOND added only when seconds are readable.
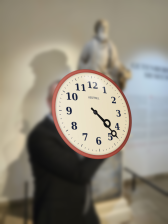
h=4 m=23
